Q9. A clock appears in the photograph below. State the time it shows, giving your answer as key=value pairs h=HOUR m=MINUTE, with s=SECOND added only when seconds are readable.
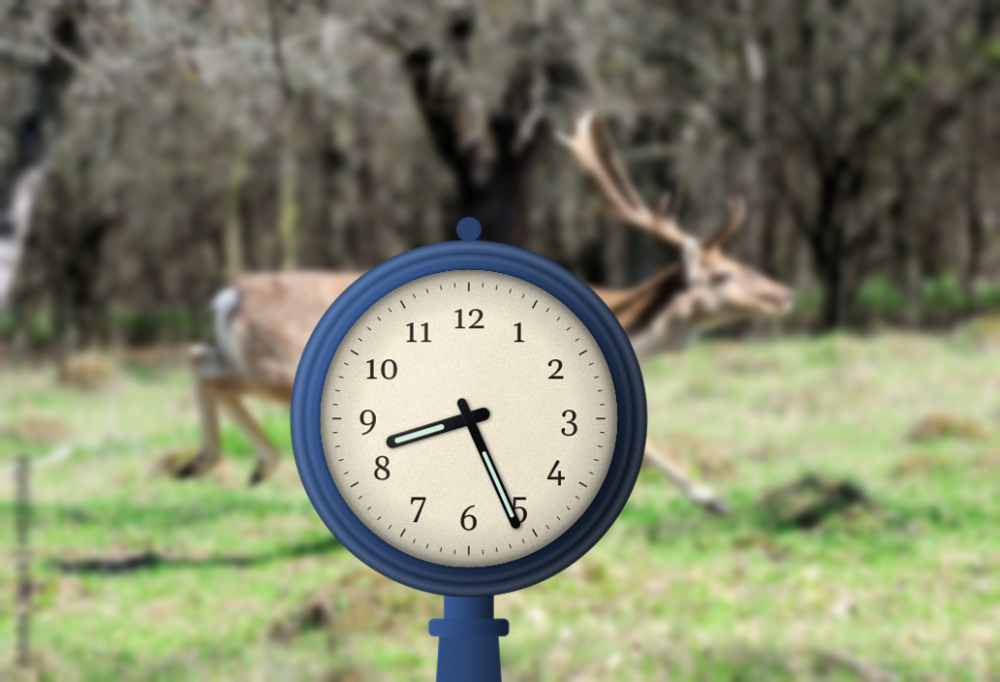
h=8 m=26
